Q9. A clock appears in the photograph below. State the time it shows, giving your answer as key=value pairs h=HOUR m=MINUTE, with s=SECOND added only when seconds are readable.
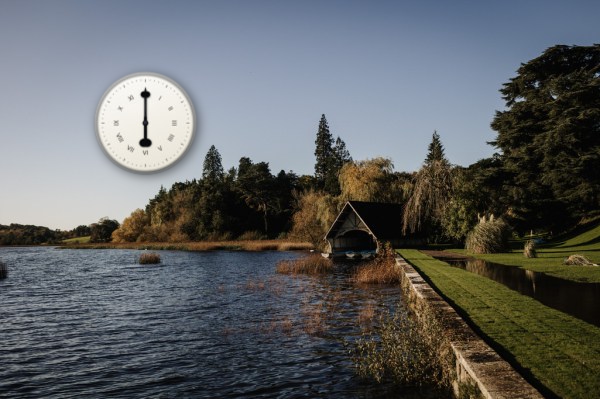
h=6 m=0
